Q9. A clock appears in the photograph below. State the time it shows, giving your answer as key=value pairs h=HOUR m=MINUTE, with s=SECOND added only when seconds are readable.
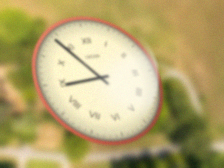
h=8 m=54
